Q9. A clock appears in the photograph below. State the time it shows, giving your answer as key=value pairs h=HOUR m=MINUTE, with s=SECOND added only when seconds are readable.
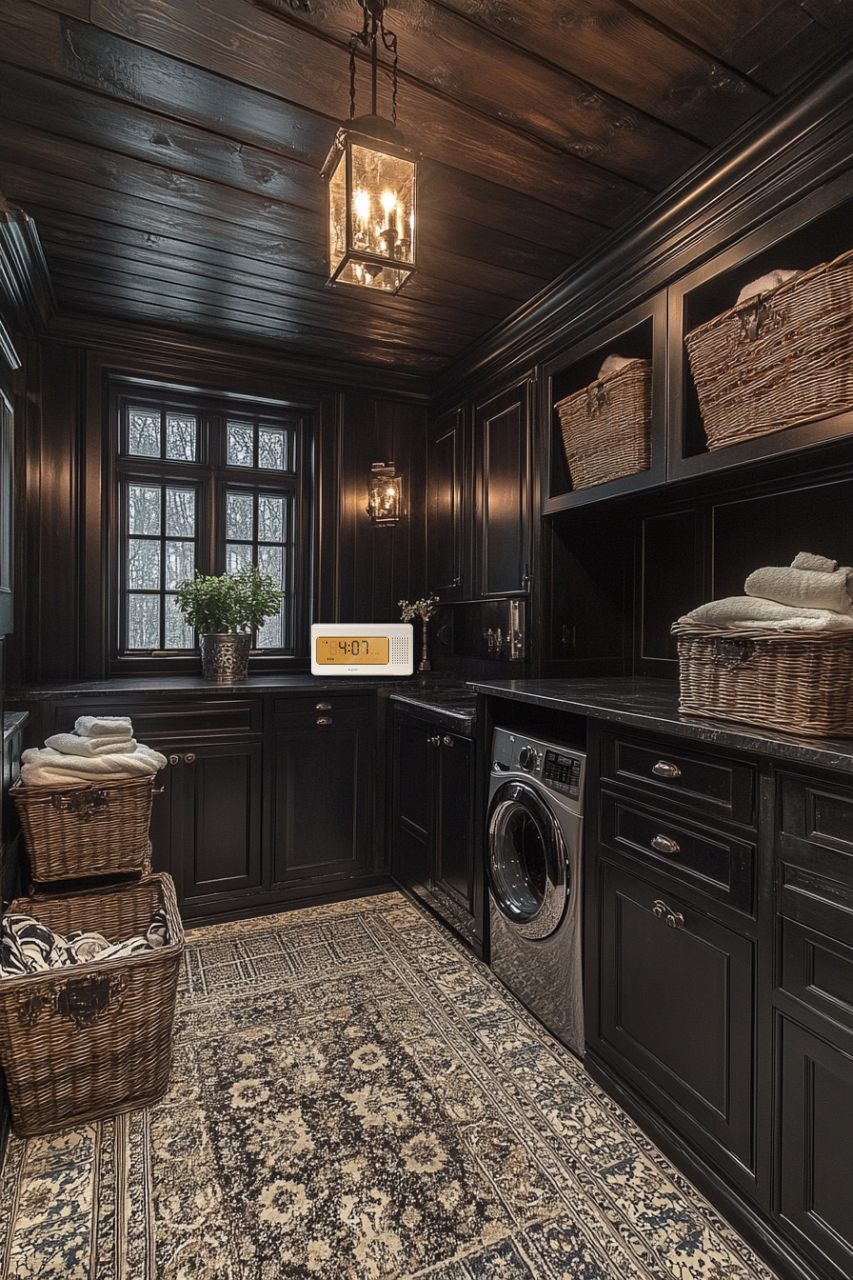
h=4 m=7
